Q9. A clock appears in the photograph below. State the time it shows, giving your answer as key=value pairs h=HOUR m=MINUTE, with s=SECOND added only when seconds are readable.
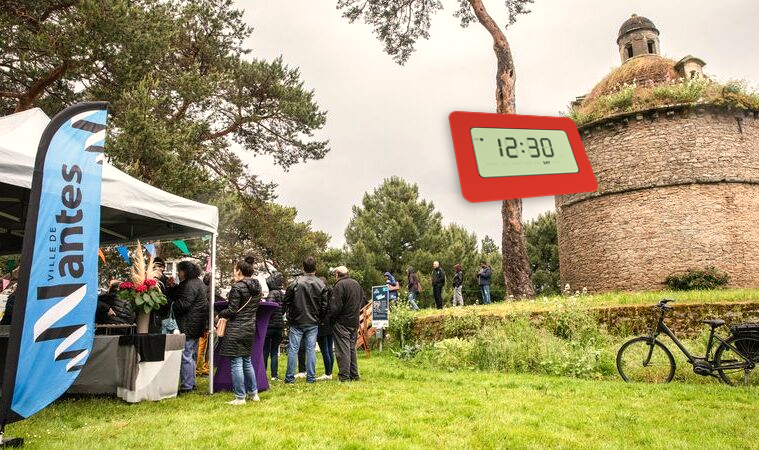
h=12 m=30
